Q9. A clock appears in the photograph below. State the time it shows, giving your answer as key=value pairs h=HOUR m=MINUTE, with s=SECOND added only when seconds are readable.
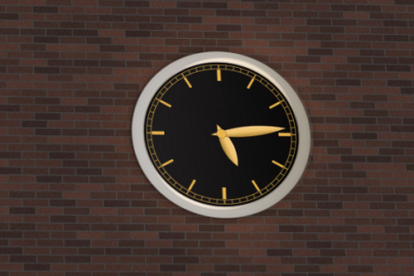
h=5 m=14
